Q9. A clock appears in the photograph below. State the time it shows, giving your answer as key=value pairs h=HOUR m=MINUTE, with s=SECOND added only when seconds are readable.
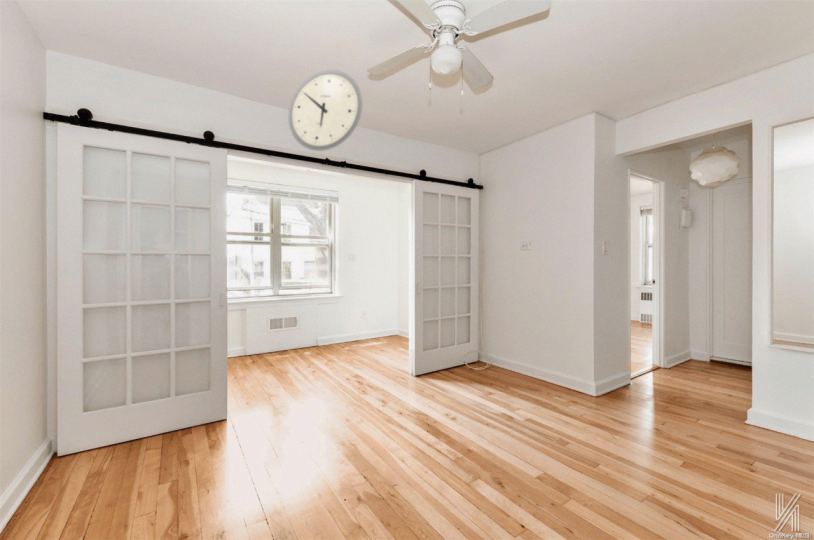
h=5 m=50
